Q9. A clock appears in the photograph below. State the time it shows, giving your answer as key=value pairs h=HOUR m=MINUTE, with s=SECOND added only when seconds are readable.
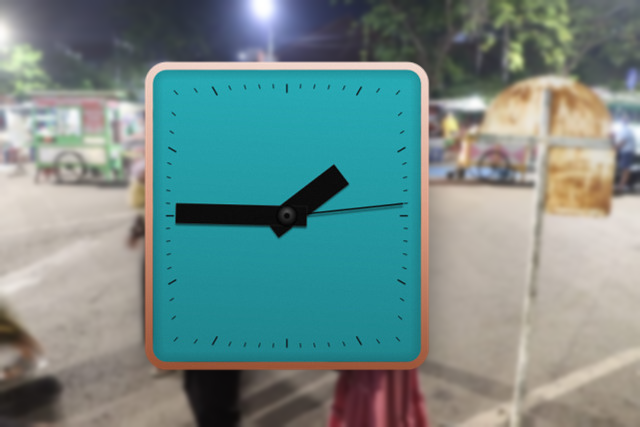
h=1 m=45 s=14
